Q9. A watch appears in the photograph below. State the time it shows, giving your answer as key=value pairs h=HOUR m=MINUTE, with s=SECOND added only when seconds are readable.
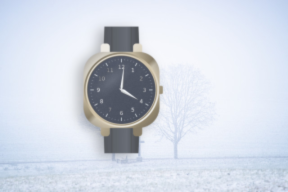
h=4 m=1
